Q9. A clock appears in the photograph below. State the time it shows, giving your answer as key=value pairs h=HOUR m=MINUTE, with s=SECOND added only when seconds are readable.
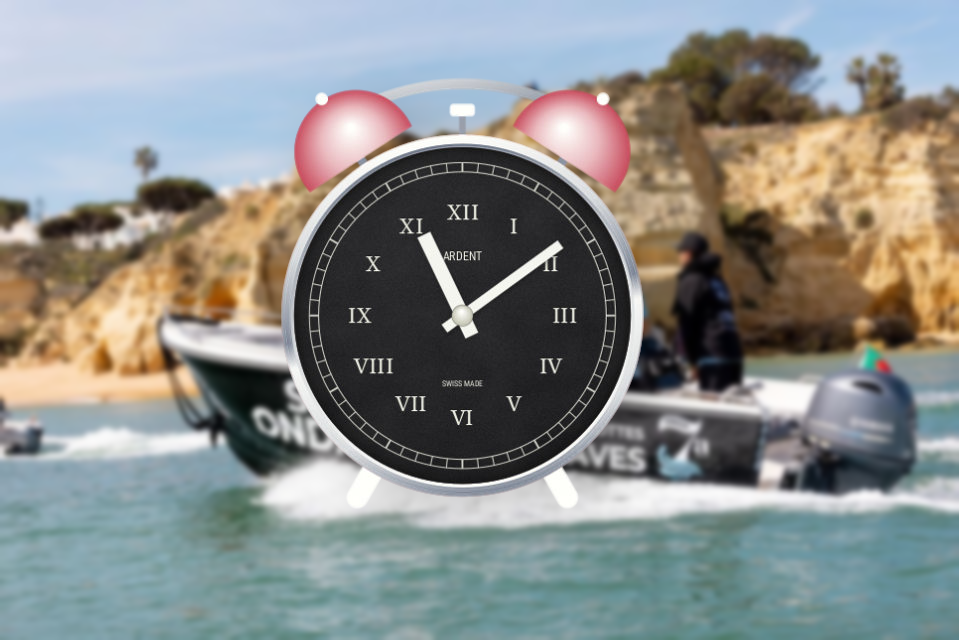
h=11 m=9
